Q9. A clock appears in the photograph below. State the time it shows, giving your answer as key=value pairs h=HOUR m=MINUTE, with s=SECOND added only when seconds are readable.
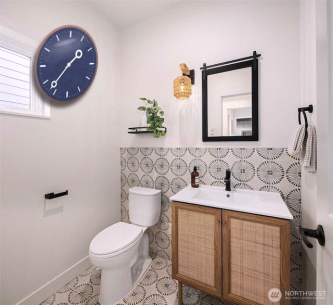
h=1 m=37
